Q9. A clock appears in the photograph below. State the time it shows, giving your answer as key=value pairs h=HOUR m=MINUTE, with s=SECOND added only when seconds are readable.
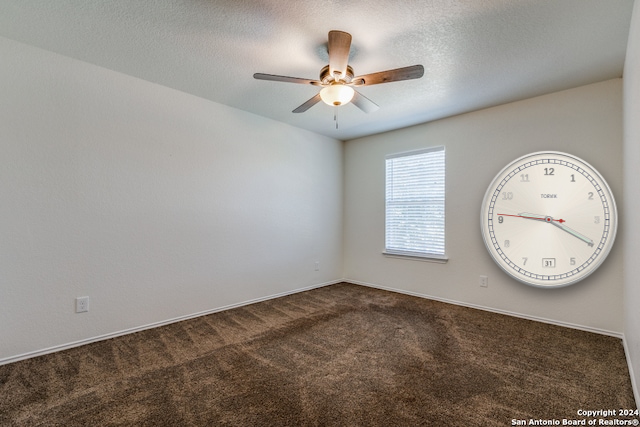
h=9 m=19 s=46
